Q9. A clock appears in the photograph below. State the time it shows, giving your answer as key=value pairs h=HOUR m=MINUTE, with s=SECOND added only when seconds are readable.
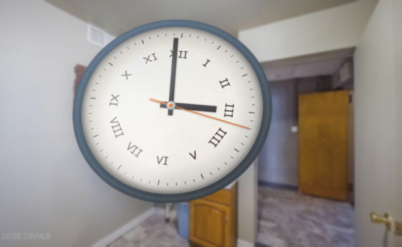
h=2 m=59 s=17
